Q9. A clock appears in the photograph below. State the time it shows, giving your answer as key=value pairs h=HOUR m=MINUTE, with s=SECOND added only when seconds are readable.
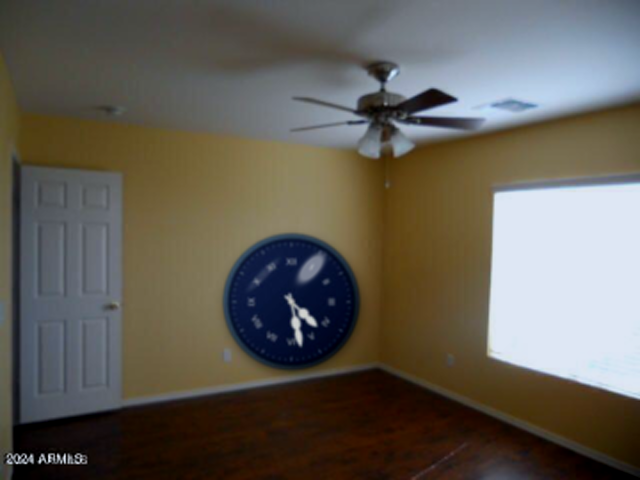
h=4 m=28
